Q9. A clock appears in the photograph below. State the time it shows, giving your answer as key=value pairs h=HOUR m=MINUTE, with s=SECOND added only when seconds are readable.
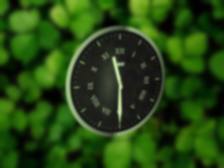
h=11 m=30
